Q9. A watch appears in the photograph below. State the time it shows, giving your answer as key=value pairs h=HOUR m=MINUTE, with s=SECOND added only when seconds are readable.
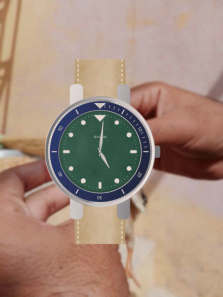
h=5 m=1
